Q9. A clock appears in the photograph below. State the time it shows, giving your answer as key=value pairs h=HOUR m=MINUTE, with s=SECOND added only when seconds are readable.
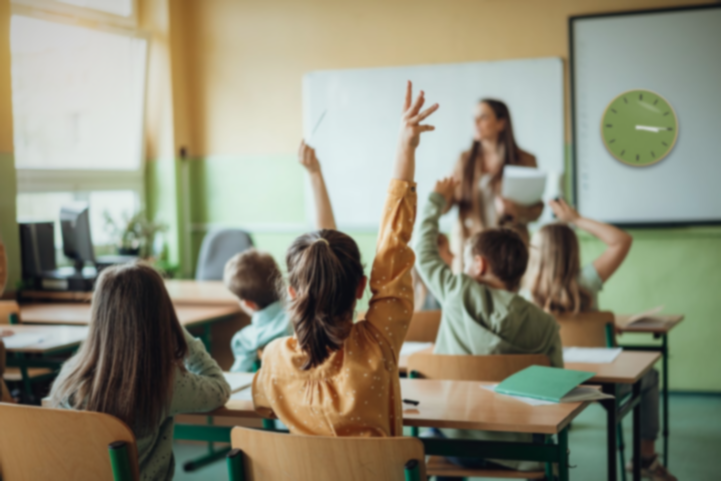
h=3 m=15
